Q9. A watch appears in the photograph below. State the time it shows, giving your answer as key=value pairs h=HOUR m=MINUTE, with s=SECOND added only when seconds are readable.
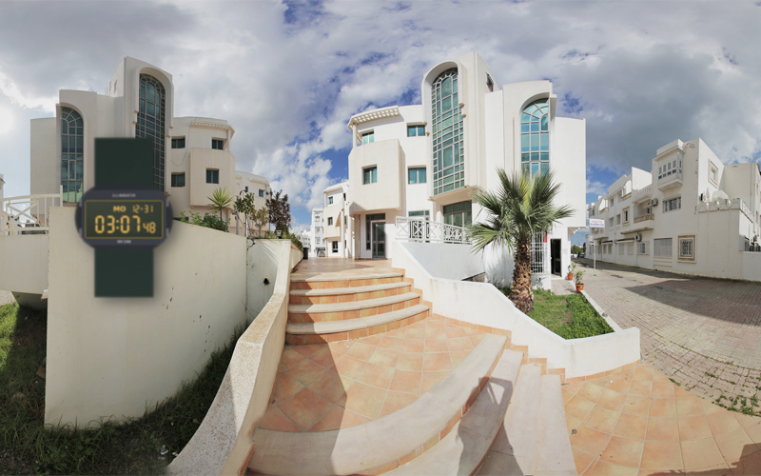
h=3 m=7 s=48
